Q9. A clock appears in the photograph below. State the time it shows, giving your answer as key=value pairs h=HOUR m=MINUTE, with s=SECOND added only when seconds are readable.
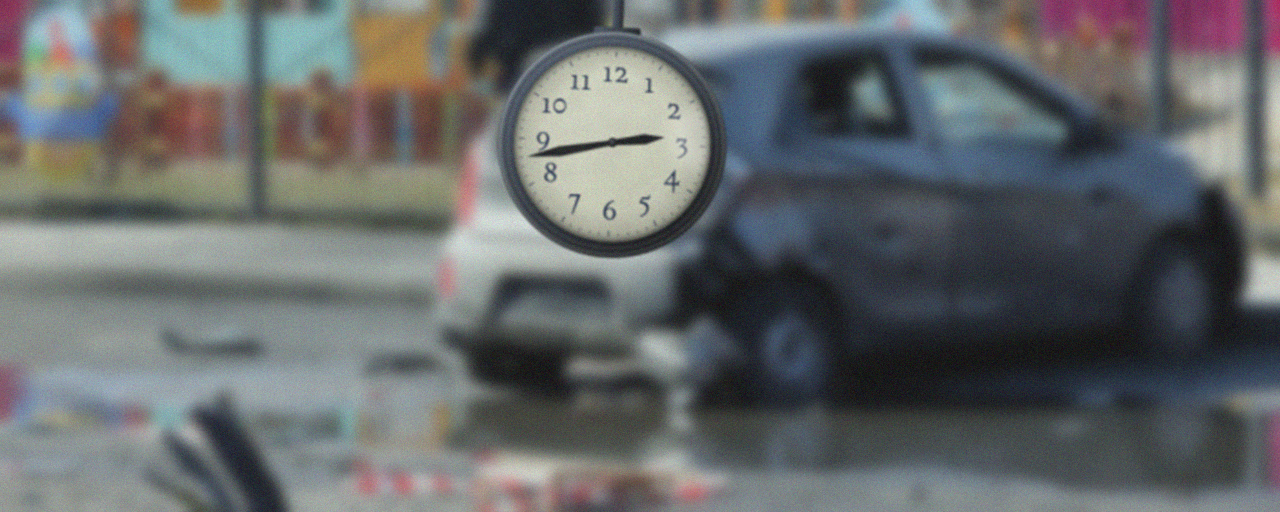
h=2 m=43
